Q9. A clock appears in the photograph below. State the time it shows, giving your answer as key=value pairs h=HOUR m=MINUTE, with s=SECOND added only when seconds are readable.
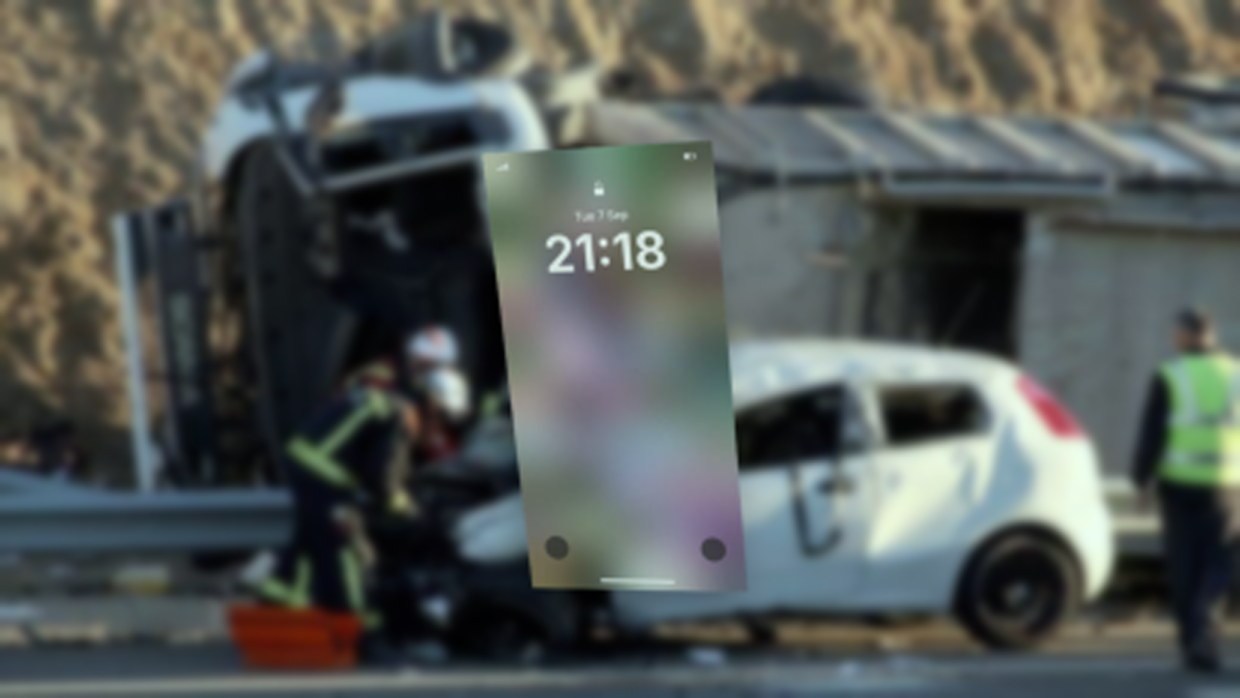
h=21 m=18
